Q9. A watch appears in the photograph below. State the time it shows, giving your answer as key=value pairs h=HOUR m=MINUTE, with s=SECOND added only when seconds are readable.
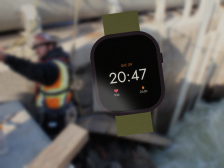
h=20 m=47
